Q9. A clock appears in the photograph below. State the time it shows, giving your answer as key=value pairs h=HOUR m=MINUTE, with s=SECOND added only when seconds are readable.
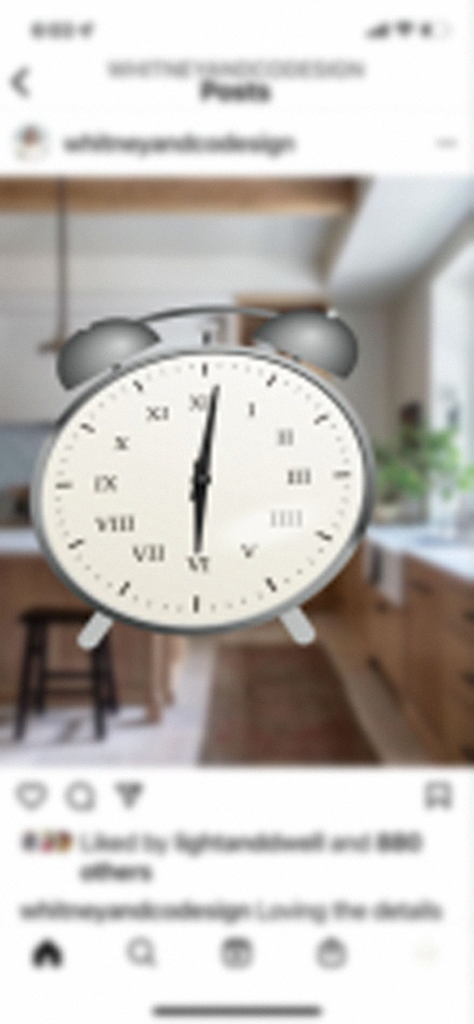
h=6 m=1
